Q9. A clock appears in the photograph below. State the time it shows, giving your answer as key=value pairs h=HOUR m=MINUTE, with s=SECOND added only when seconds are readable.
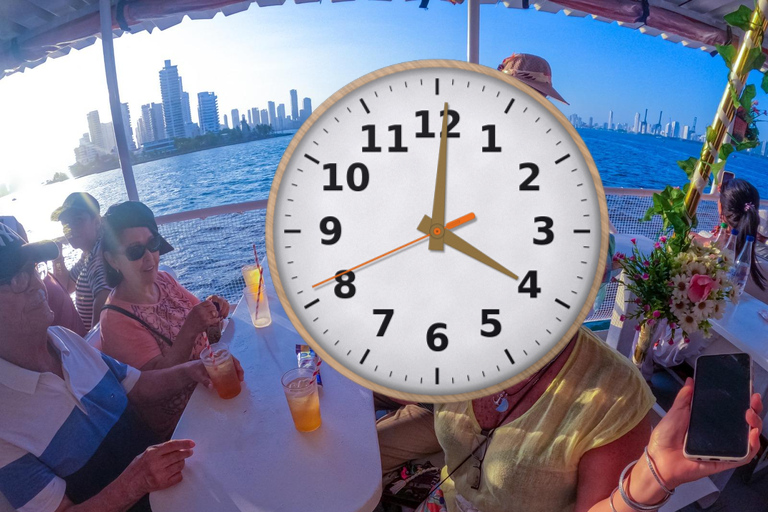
h=4 m=0 s=41
